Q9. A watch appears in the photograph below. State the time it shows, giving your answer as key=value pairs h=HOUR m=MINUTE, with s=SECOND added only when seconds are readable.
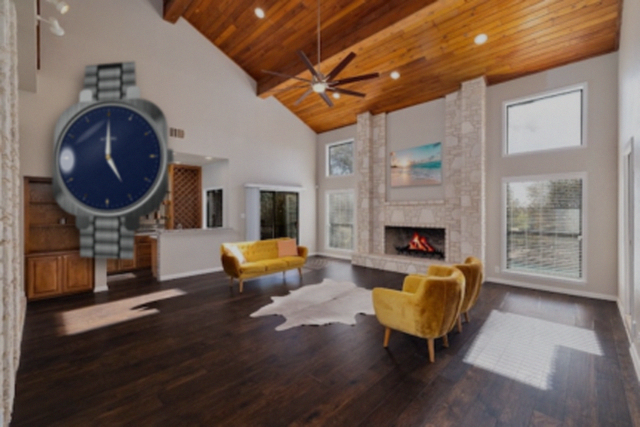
h=5 m=0
